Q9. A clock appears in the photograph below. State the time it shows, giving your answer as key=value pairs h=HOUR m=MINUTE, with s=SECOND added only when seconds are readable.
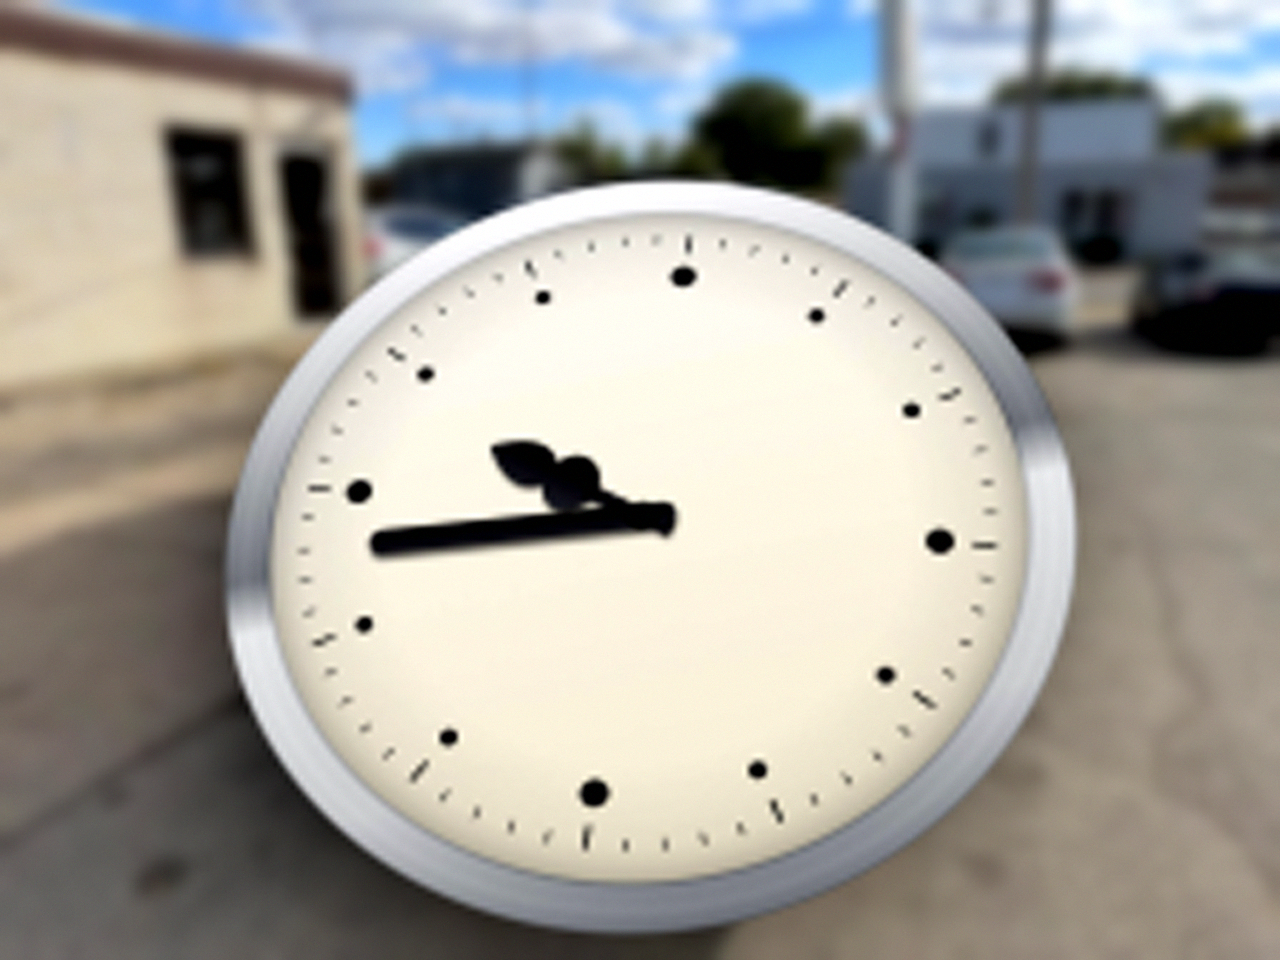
h=9 m=43
